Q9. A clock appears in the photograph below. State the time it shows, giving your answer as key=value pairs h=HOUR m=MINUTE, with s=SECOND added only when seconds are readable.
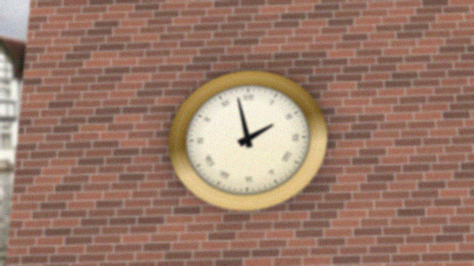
h=1 m=58
